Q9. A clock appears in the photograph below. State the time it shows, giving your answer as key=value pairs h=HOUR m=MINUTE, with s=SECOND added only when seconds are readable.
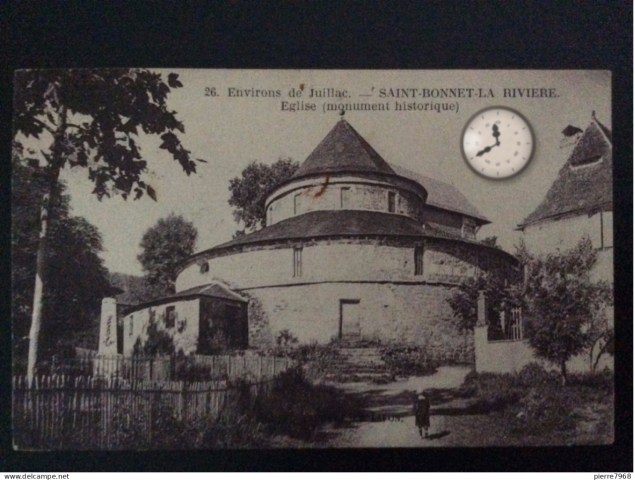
h=11 m=40
